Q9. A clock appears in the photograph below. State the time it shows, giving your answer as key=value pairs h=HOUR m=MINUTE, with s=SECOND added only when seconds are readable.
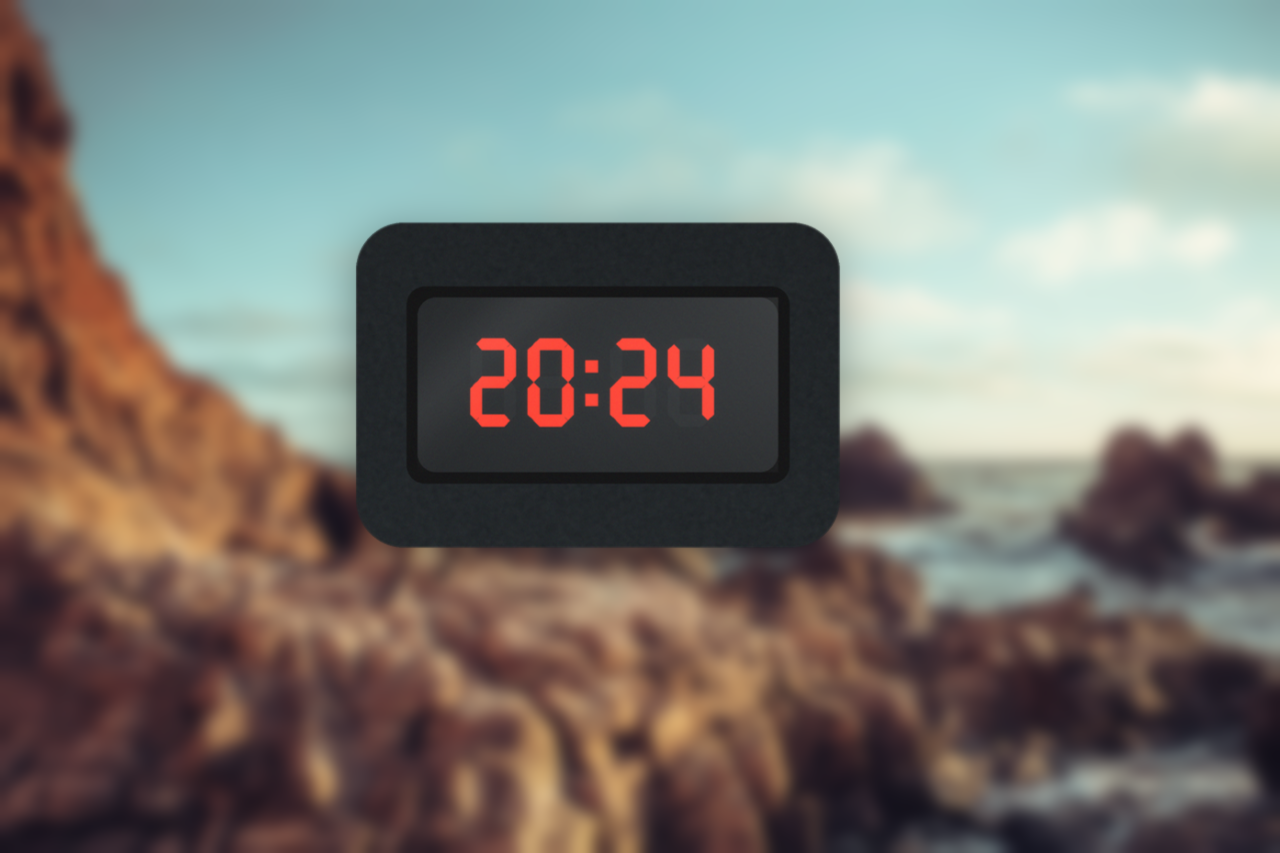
h=20 m=24
